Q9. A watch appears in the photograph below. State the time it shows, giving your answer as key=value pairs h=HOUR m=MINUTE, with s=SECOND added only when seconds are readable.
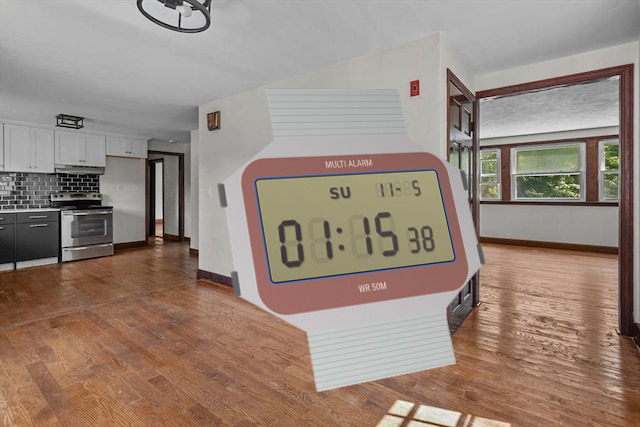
h=1 m=15 s=38
